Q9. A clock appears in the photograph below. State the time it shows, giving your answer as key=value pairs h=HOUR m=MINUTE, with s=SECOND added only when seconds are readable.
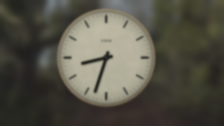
h=8 m=33
